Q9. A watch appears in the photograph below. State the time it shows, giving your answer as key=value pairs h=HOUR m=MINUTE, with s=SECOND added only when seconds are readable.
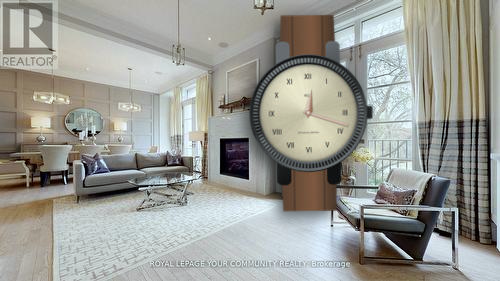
h=12 m=18
